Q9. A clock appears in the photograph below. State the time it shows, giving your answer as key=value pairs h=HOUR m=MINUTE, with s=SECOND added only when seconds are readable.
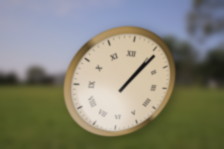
h=1 m=6
